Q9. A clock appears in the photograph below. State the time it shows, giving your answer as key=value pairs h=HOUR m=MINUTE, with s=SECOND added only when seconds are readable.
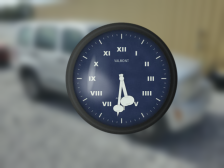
h=5 m=31
